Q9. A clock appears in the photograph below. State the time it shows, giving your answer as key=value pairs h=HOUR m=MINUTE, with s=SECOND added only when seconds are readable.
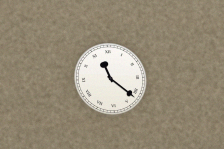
h=11 m=22
